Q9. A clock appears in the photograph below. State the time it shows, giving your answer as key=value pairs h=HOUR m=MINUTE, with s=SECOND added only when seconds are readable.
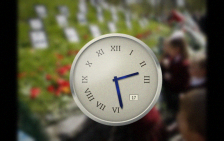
h=2 m=28
